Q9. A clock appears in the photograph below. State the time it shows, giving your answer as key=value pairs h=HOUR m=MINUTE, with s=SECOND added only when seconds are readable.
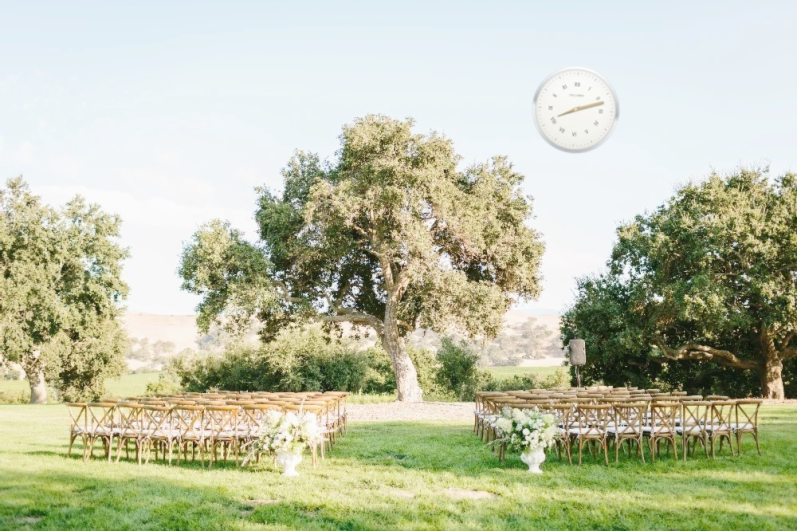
h=8 m=12
